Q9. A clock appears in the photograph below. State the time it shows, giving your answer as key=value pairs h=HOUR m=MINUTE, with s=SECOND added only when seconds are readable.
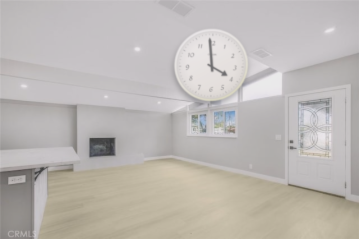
h=3 m=59
